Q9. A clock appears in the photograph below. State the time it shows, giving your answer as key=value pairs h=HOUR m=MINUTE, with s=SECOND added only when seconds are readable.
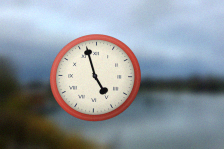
h=4 m=57
